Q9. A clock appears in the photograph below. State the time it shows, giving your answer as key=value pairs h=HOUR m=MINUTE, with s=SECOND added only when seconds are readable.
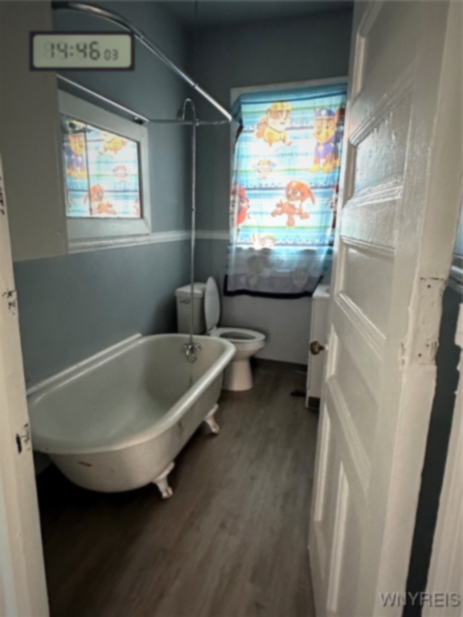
h=14 m=46
